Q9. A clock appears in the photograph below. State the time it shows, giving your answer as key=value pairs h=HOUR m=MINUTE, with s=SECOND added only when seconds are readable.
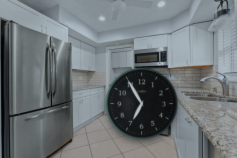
h=6 m=55
